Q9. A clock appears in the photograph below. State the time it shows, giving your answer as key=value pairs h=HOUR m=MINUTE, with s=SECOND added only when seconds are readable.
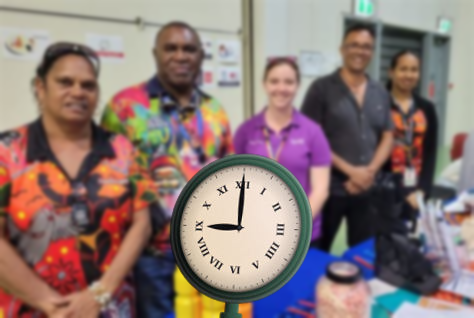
h=9 m=0
